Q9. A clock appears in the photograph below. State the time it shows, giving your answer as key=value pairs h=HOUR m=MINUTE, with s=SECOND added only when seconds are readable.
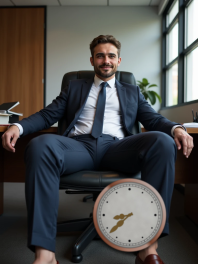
h=8 m=38
